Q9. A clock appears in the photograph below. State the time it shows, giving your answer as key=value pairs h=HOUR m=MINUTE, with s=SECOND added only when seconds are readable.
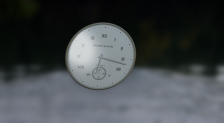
h=6 m=17
